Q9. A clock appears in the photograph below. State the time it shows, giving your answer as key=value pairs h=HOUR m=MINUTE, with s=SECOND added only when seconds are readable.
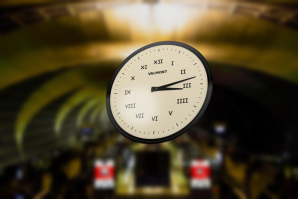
h=3 m=13
